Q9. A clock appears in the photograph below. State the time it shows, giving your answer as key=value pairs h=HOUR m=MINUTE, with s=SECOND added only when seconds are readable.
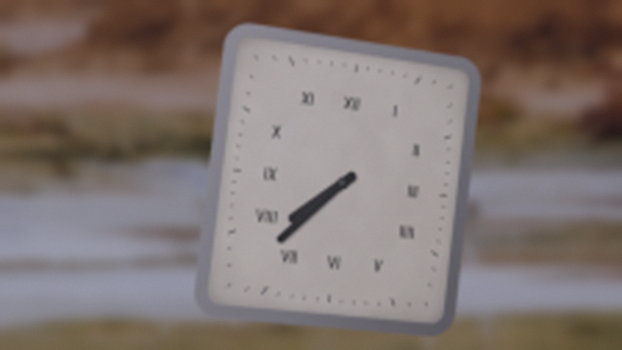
h=7 m=37
